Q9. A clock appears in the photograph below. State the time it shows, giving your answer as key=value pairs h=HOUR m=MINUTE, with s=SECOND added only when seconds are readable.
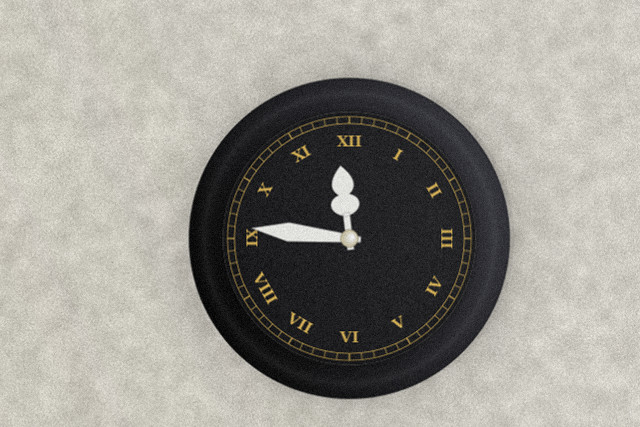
h=11 m=46
